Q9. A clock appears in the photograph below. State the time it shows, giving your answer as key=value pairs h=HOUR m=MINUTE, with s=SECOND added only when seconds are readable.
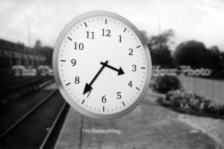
h=3 m=36
